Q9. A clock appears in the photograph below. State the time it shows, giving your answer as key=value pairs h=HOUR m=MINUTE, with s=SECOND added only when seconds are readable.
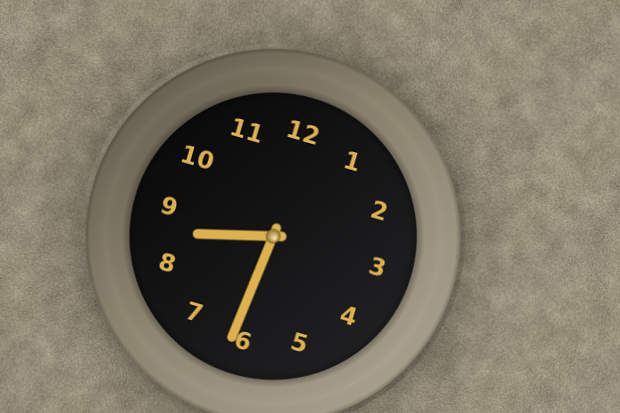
h=8 m=31
